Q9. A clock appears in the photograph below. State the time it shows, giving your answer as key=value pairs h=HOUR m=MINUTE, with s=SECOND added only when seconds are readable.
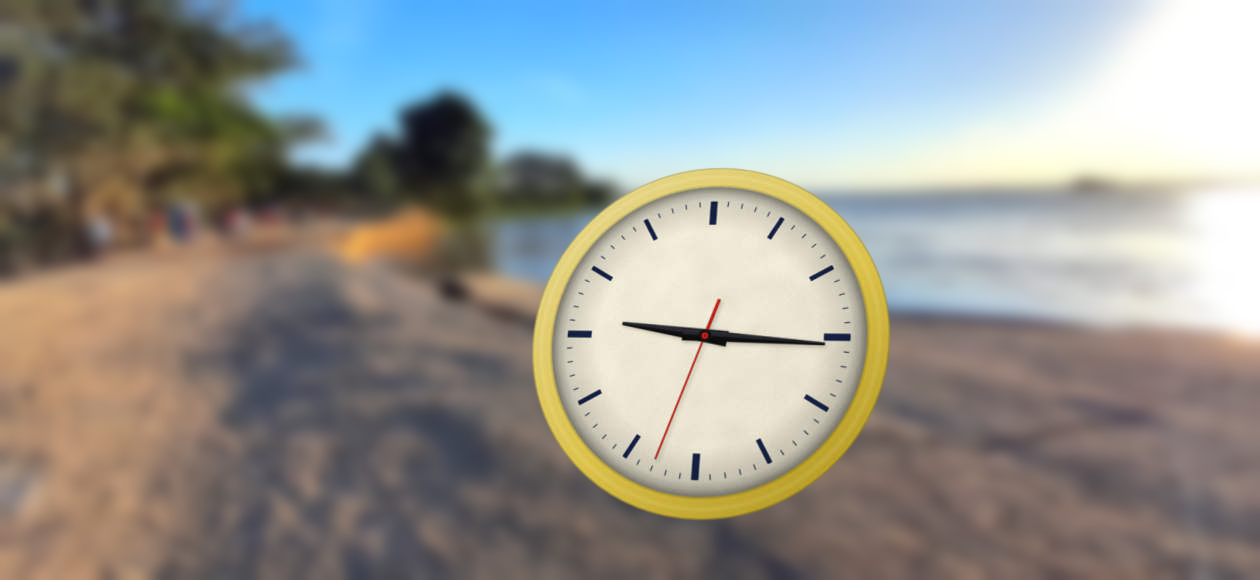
h=9 m=15 s=33
